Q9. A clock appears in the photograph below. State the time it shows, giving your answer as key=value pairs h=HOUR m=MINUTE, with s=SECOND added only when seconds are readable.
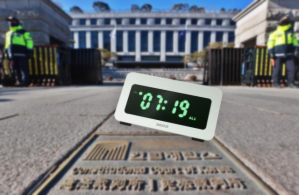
h=7 m=19
